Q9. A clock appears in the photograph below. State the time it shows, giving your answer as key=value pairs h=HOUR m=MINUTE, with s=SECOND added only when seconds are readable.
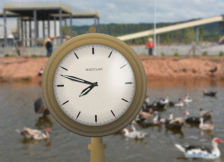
h=7 m=48
